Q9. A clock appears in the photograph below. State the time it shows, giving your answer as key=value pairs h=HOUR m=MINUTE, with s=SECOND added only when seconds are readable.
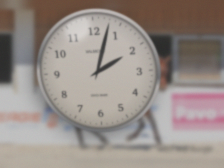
h=2 m=3
